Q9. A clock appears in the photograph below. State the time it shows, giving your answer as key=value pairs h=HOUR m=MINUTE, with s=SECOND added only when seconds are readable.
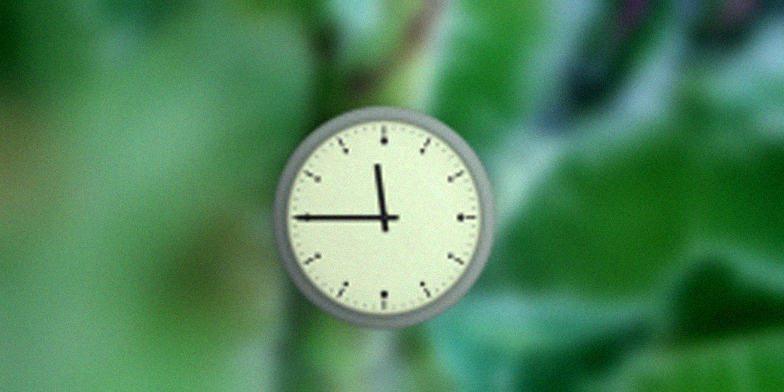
h=11 m=45
